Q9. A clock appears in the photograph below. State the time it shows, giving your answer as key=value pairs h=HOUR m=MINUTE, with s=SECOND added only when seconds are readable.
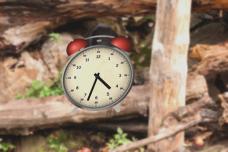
h=4 m=33
